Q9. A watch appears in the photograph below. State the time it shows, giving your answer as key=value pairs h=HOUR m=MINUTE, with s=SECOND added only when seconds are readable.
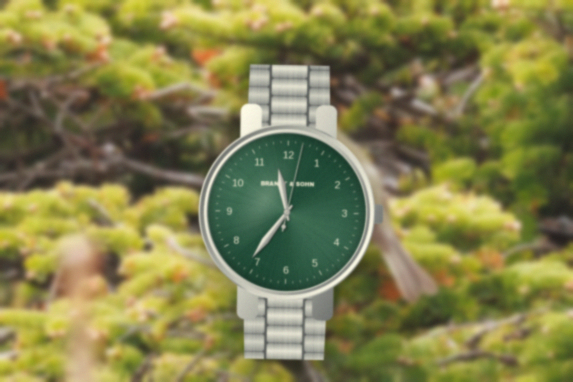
h=11 m=36 s=2
